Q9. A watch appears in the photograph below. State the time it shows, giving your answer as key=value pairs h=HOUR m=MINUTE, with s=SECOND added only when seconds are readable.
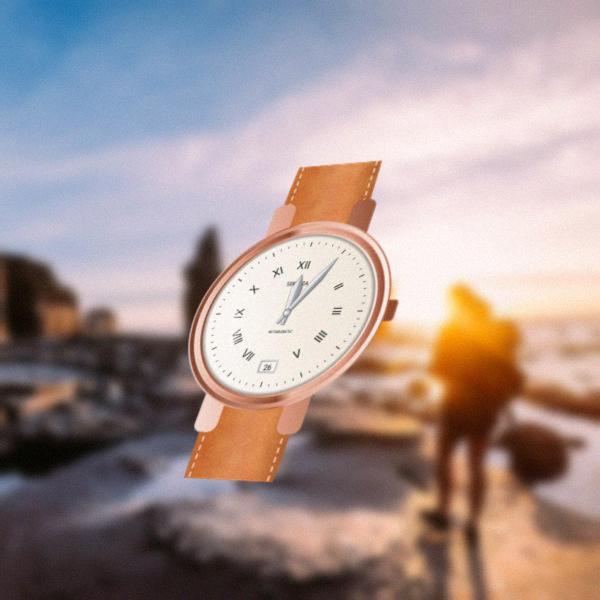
h=12 m=5
